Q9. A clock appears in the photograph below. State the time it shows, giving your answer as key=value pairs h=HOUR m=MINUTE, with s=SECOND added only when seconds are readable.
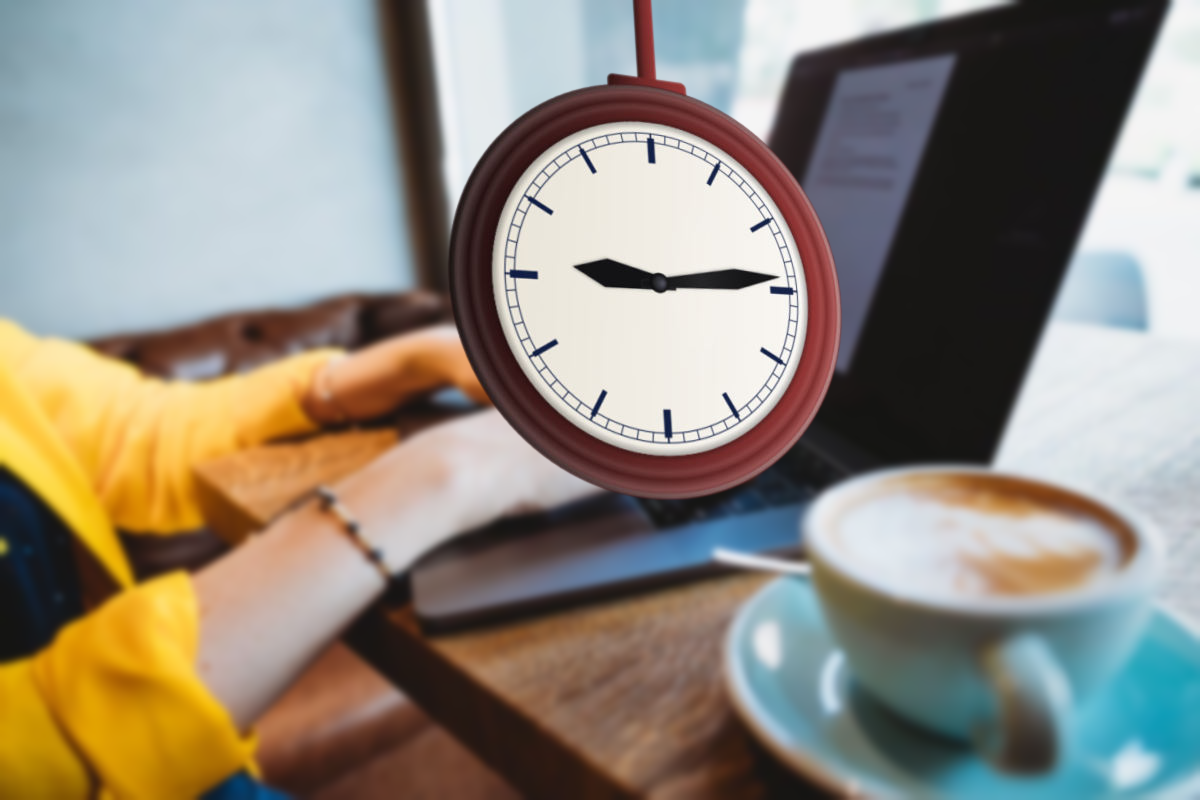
h=9 m=14
